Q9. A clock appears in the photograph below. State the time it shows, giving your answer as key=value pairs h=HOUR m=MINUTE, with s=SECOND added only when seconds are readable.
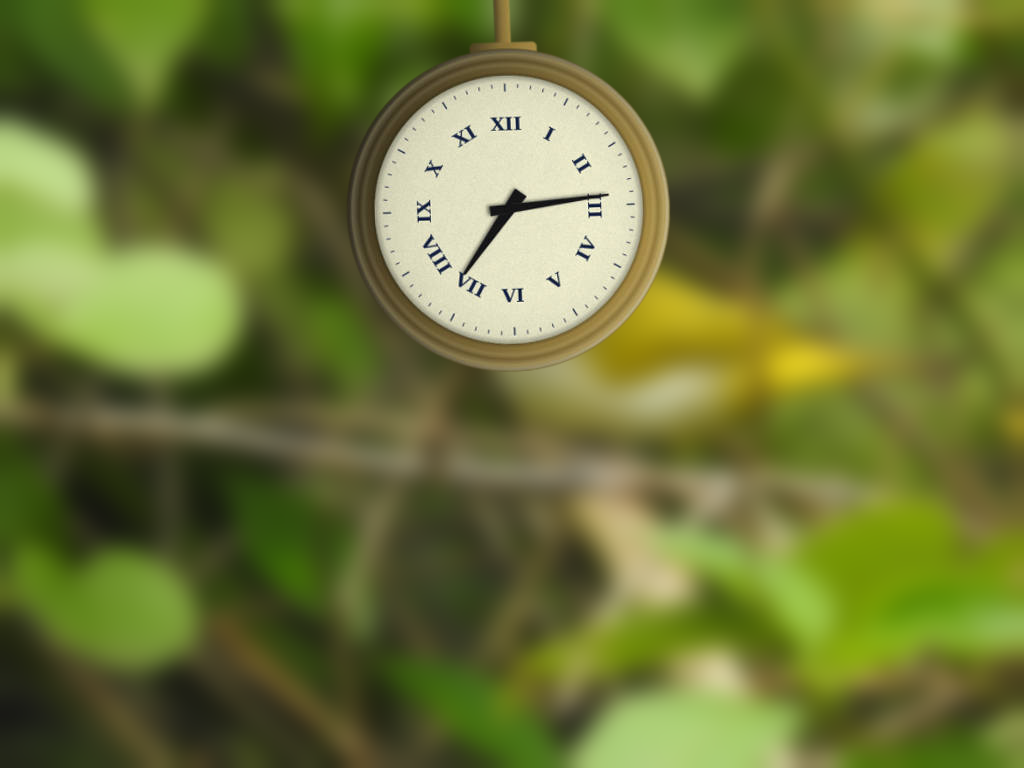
h=7 m=14
